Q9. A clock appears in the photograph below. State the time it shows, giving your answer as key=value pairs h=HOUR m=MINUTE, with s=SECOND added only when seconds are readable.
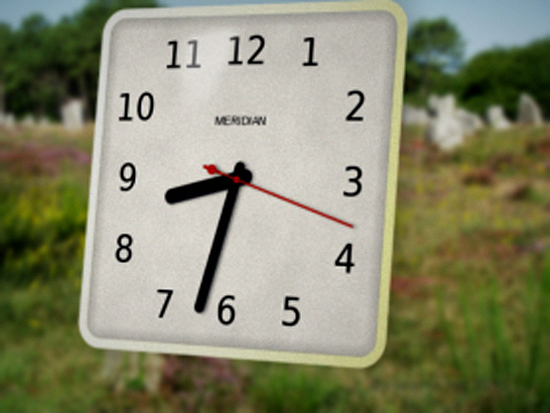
h=8 m=32 s=18
